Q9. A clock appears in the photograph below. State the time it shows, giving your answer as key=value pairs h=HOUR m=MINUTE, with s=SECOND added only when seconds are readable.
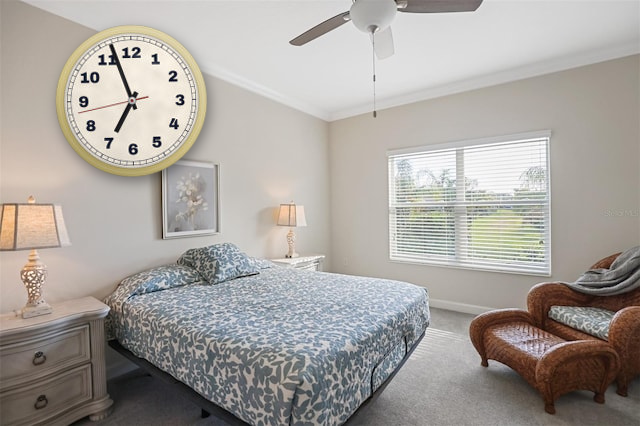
h=6 m=56 s=43
